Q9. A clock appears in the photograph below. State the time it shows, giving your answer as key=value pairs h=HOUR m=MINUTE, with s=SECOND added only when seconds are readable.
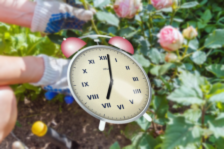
h=7 m=2
